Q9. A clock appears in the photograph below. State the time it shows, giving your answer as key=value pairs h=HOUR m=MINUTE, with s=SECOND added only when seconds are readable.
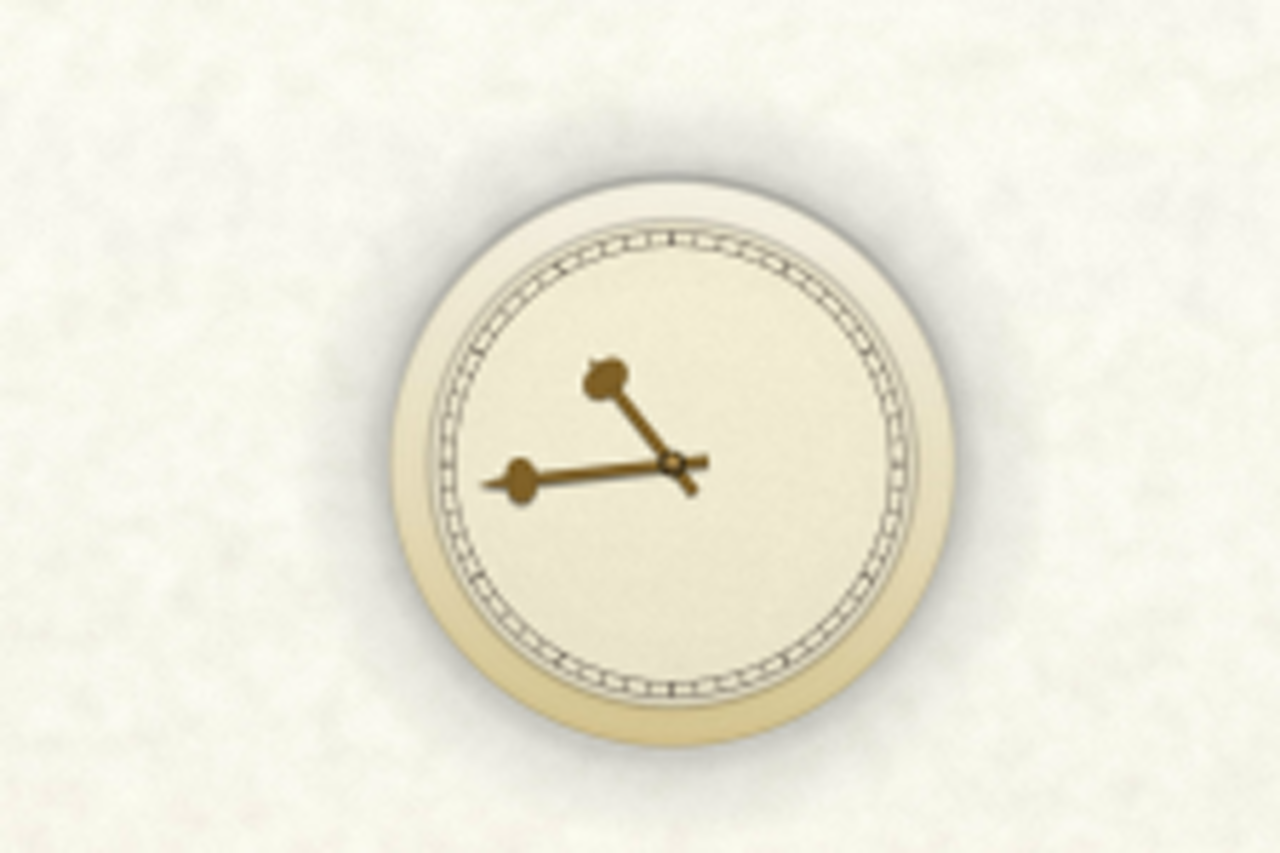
h=10 m=44
